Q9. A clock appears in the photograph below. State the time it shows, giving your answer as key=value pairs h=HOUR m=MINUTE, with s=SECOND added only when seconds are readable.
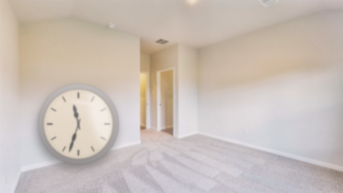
h=11 m=33
